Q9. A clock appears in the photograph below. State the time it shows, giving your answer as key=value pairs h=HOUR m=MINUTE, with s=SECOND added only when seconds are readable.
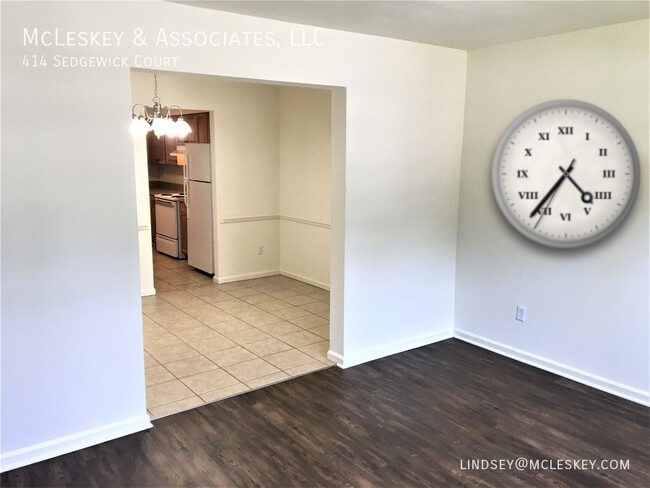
h=4 m=36 s=35
